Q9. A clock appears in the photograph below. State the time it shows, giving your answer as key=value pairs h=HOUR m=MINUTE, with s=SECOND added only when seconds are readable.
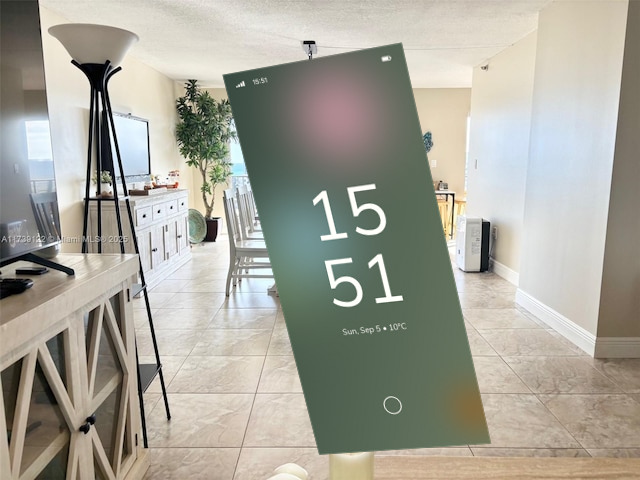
h=15 m=51
